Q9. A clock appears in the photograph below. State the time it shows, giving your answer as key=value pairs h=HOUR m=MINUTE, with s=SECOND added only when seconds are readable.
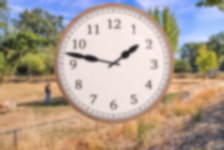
h=1 m=47
